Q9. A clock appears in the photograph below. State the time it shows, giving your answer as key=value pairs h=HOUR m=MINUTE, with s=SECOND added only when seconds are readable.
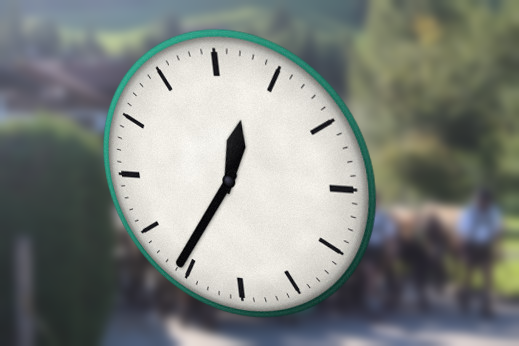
h=12 m=36
